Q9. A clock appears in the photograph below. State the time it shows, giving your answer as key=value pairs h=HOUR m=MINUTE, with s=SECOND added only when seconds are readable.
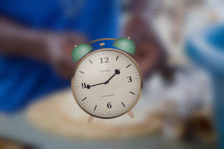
h=1 m=44
